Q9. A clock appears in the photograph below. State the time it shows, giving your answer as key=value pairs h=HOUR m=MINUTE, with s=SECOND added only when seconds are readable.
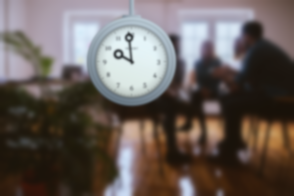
h=9 m=59
